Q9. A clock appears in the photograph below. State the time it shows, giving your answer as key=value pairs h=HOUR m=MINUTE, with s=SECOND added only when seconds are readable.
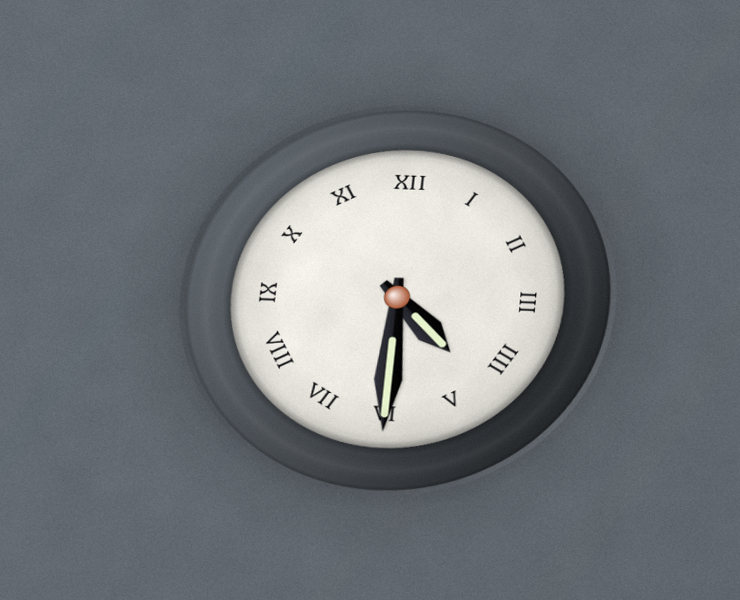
h=4 m=30
